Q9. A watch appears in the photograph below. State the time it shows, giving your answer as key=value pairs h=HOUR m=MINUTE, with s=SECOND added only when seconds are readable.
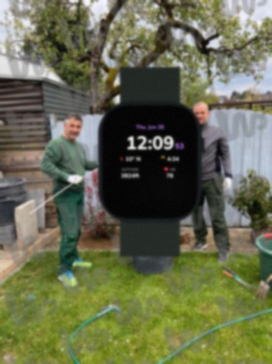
h=12 m=9
